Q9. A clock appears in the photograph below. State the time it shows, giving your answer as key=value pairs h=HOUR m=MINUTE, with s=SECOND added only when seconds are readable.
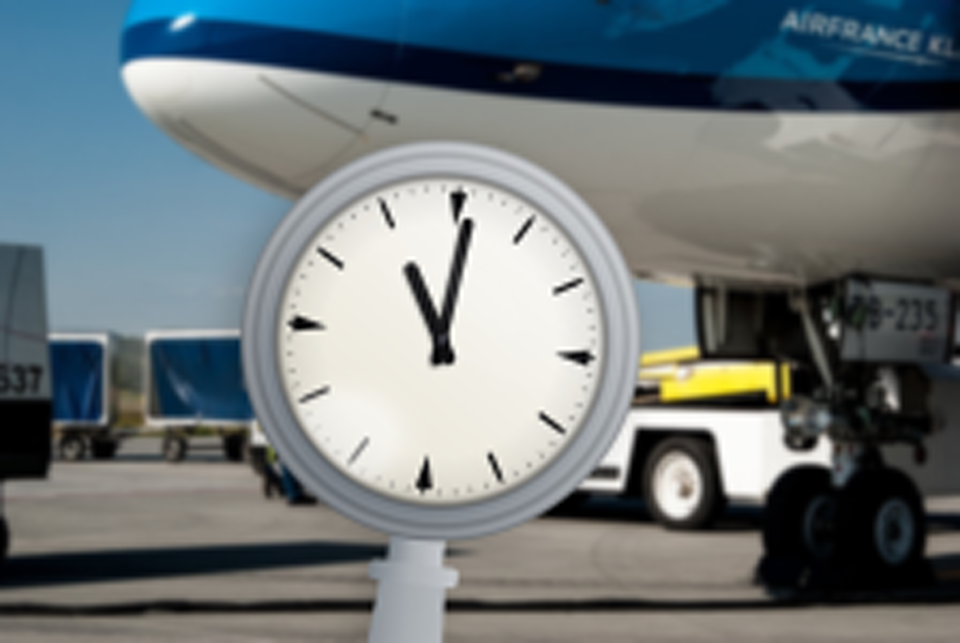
h=11 m=1
